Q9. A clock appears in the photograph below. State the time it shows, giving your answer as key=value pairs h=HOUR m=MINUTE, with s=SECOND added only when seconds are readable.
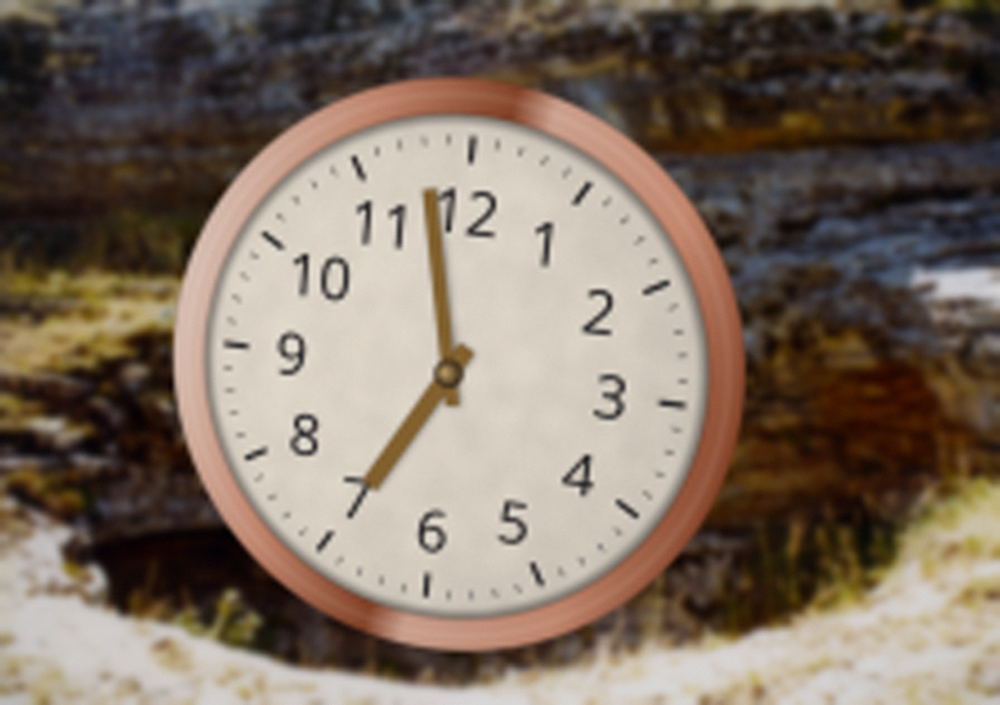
h=6 m=58
